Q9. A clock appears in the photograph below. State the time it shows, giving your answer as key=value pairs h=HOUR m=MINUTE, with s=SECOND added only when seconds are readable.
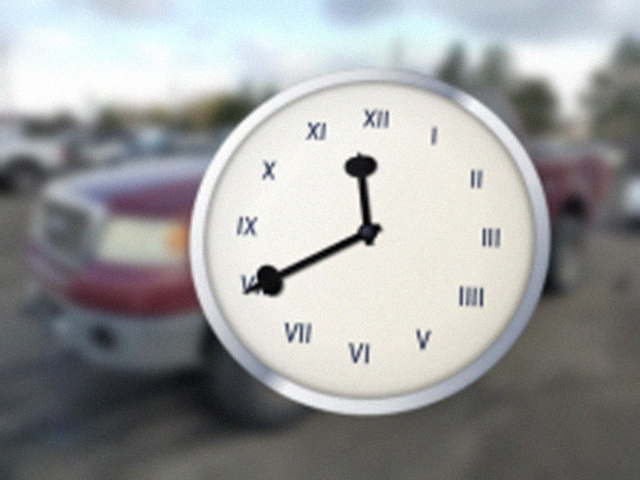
h=11 m=40
